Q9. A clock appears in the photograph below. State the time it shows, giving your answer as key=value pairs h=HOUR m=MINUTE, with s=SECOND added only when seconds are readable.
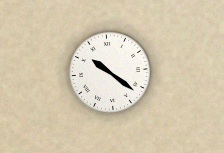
h=10 m=22
